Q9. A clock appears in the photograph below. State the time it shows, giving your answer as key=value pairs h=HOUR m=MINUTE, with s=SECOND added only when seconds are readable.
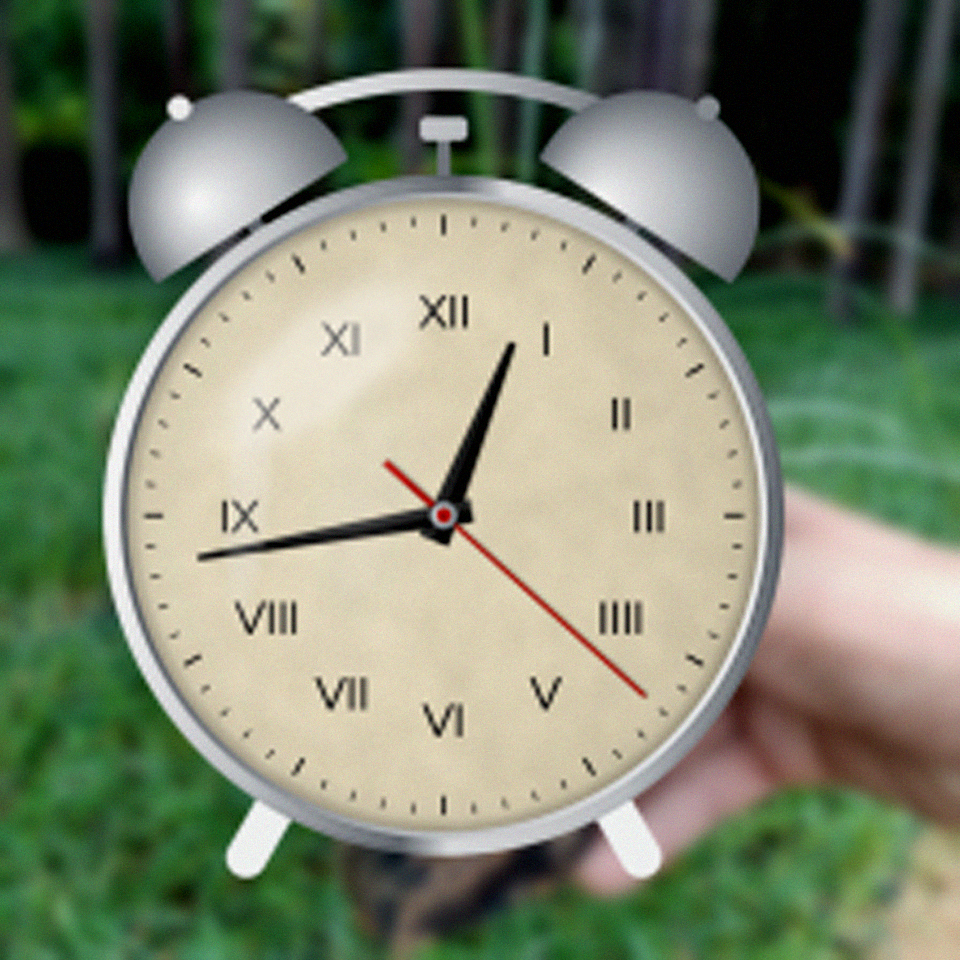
h=12 m=43 s=22
